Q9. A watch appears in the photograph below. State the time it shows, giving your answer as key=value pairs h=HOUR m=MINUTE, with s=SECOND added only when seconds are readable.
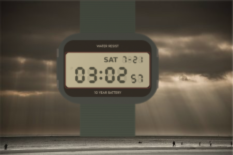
h=3 m=2 s=57
